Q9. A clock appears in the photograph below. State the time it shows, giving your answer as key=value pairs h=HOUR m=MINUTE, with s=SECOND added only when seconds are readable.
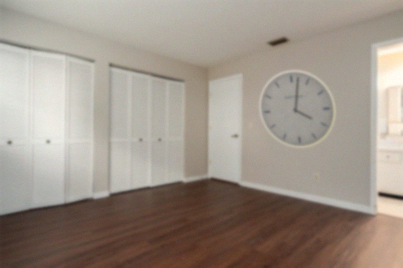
h=4 m=2
